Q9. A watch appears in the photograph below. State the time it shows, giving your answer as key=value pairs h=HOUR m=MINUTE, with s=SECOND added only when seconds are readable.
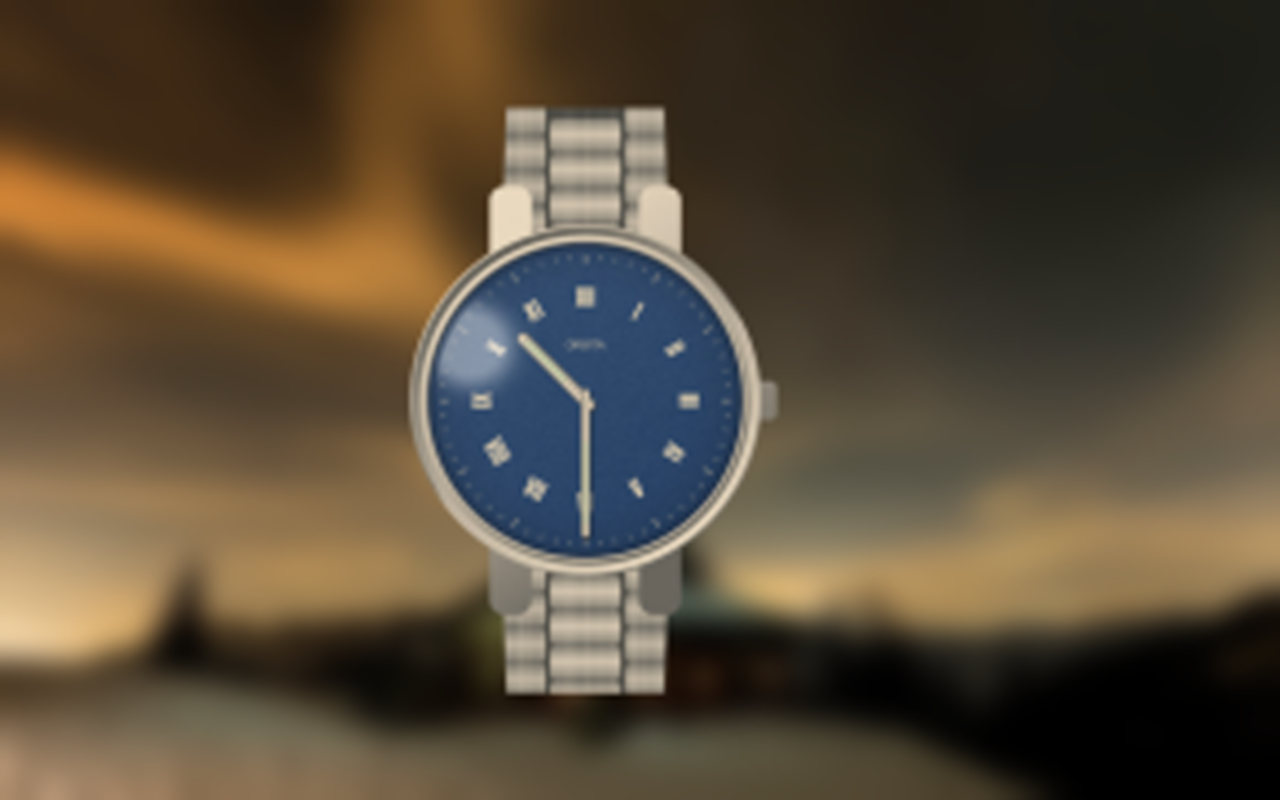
h=10 m=30
